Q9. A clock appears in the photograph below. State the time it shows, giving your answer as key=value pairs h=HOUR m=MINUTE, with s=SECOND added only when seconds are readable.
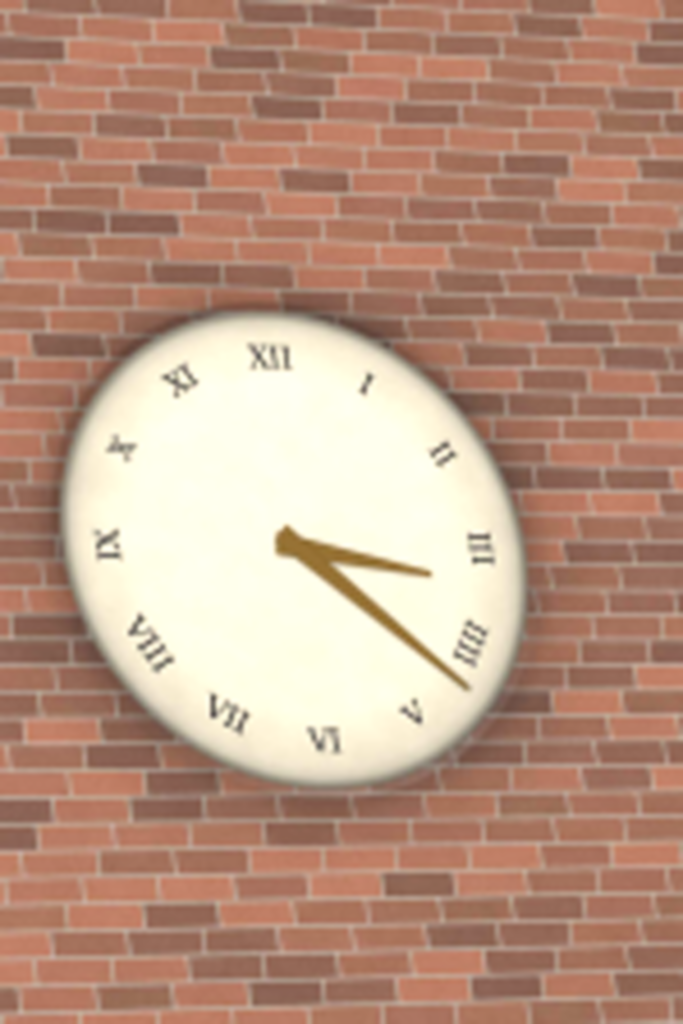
h=3 m=22
